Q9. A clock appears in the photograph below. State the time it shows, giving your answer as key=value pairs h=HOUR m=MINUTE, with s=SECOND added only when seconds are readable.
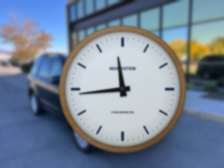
h=11 m=44
